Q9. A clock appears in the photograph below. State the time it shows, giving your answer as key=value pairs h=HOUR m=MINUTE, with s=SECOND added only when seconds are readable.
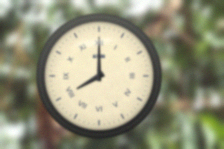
h=8 m=0
